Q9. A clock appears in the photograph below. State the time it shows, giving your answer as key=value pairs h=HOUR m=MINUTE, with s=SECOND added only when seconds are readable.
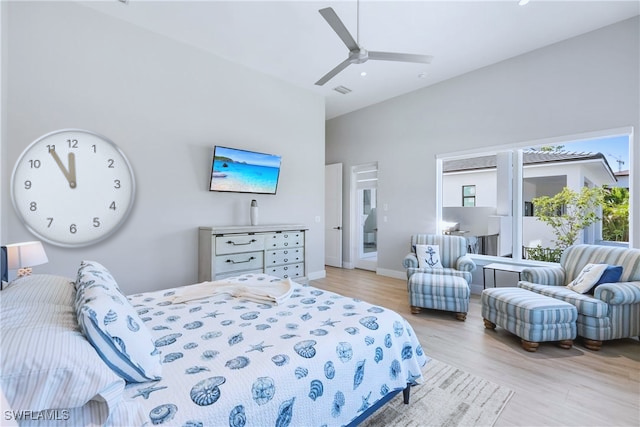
h=11 m=55
